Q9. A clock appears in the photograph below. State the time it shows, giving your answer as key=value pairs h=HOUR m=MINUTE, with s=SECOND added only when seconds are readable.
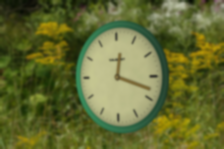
h=12 m=18
